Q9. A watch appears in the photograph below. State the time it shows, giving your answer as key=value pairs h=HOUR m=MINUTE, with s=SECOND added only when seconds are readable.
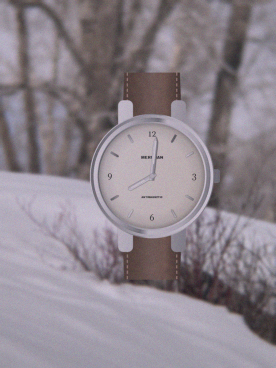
h=8 m=1
